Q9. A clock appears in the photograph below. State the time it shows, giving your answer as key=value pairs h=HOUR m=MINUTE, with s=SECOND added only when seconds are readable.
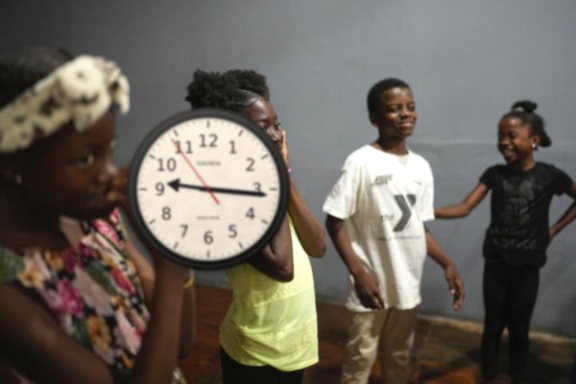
h=9 m=15 s=54
